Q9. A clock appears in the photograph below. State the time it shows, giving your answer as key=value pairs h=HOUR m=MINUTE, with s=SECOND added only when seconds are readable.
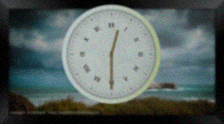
h=12 m=30
